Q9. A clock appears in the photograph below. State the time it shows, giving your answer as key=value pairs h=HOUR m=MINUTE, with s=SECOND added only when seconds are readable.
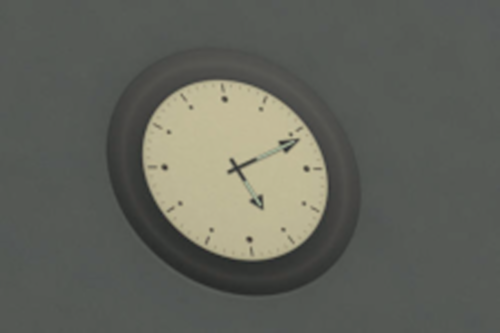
h=5 m=11
